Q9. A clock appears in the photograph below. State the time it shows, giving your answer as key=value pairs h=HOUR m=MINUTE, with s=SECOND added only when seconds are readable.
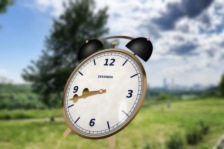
h=8 m=42
